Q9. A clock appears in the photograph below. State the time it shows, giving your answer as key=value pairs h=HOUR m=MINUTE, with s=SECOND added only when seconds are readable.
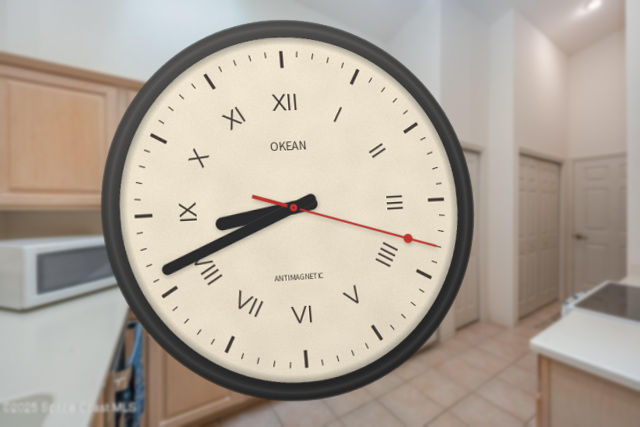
h=8 m=41 s=18
